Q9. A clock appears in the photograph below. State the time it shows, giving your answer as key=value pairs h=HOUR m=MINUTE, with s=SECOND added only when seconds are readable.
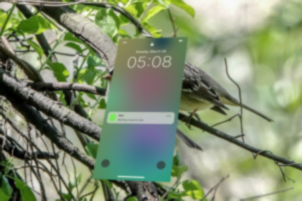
h=5 m=8
